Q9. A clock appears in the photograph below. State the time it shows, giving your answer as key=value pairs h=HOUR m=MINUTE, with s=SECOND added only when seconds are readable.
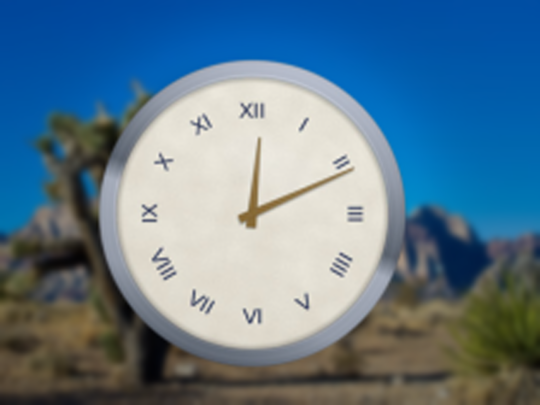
h=12 m=11
